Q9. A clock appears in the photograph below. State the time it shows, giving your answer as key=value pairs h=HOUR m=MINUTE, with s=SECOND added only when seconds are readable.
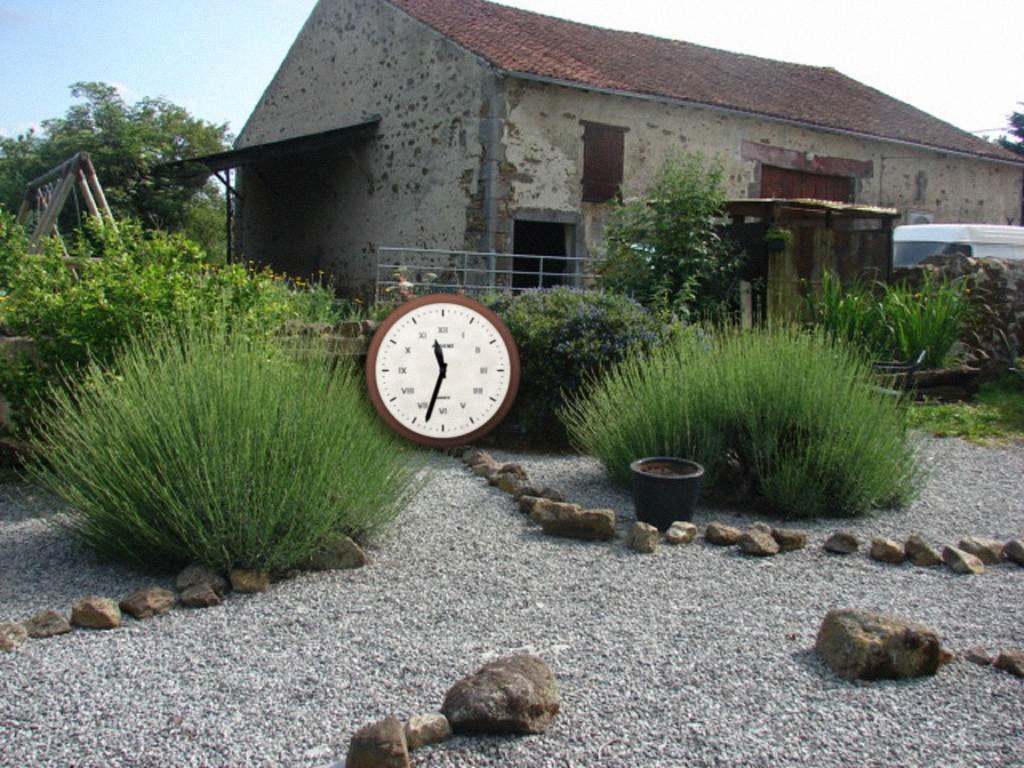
h=11 m=33
